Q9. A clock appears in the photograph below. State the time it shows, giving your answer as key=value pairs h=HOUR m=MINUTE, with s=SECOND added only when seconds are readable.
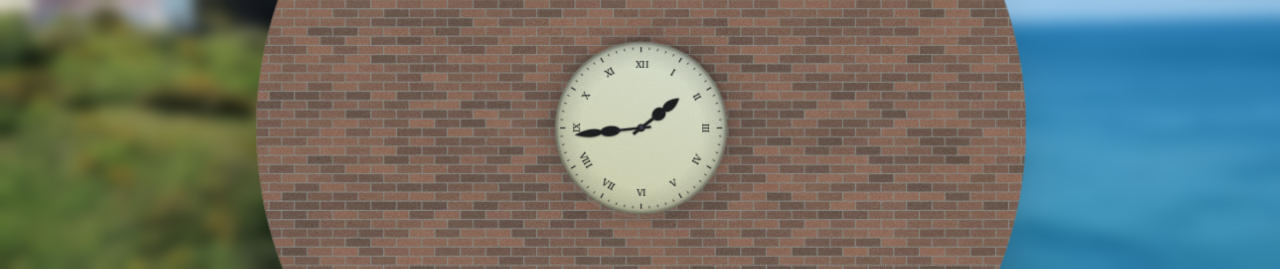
h=1 m=44
